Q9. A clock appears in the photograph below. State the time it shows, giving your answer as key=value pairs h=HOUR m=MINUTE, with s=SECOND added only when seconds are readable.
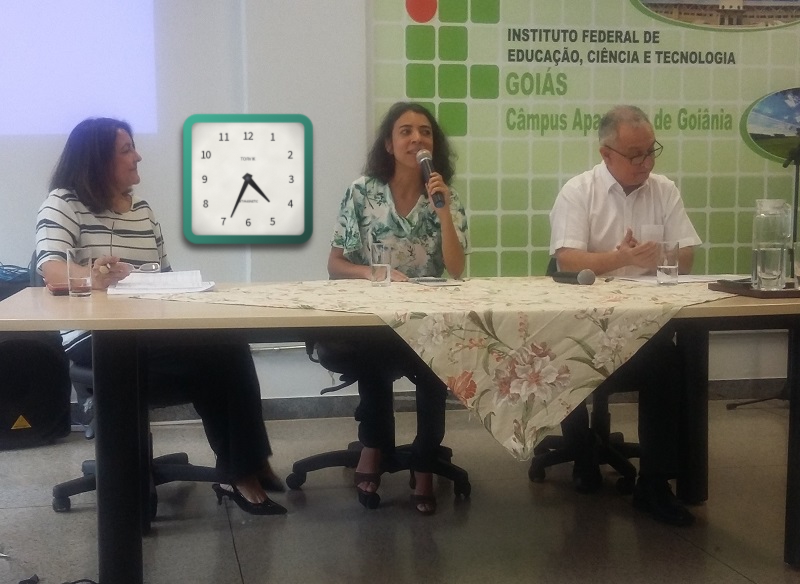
h=4 m=34
